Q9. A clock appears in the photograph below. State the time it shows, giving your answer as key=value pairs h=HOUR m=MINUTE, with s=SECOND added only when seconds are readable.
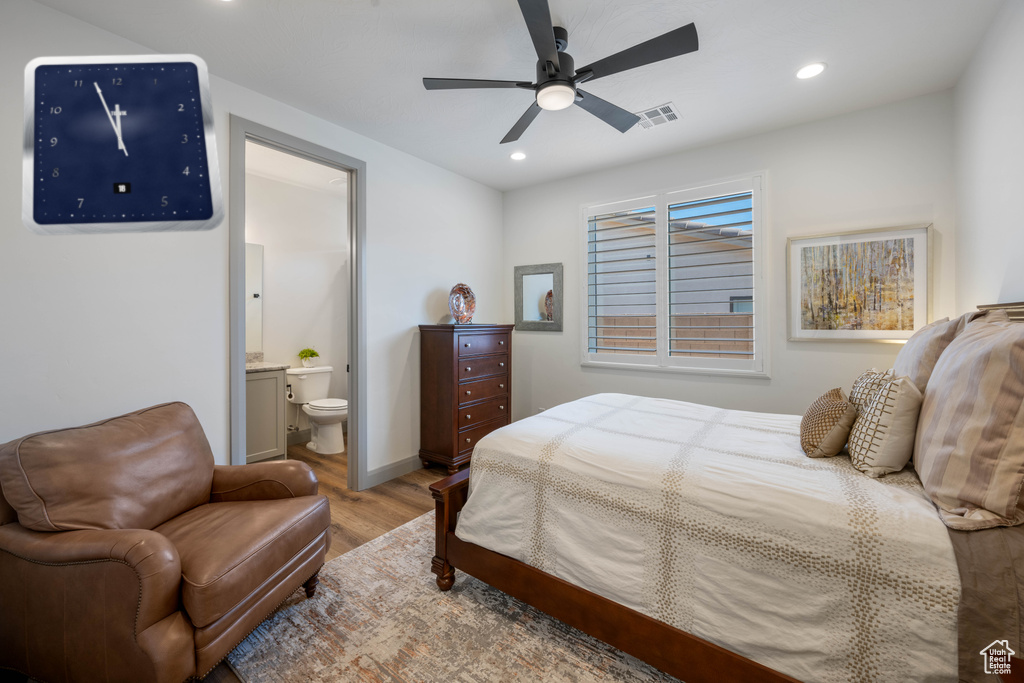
h=11 m=56 s=57
